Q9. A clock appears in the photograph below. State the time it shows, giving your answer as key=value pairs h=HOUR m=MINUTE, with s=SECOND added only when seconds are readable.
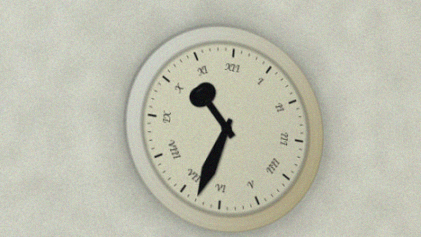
h=10 m=33
